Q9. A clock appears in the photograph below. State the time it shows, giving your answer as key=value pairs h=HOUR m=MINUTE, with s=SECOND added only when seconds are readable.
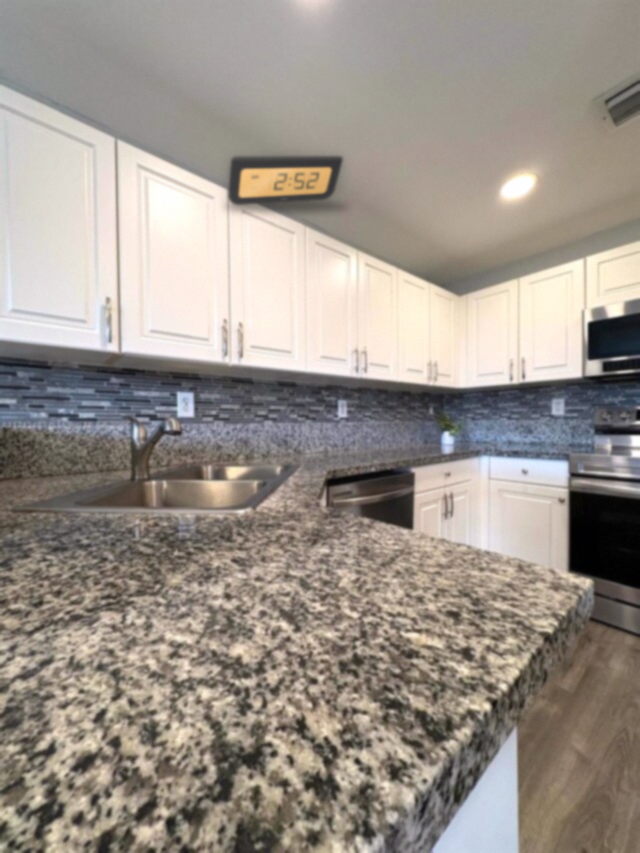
h=2 m=52
